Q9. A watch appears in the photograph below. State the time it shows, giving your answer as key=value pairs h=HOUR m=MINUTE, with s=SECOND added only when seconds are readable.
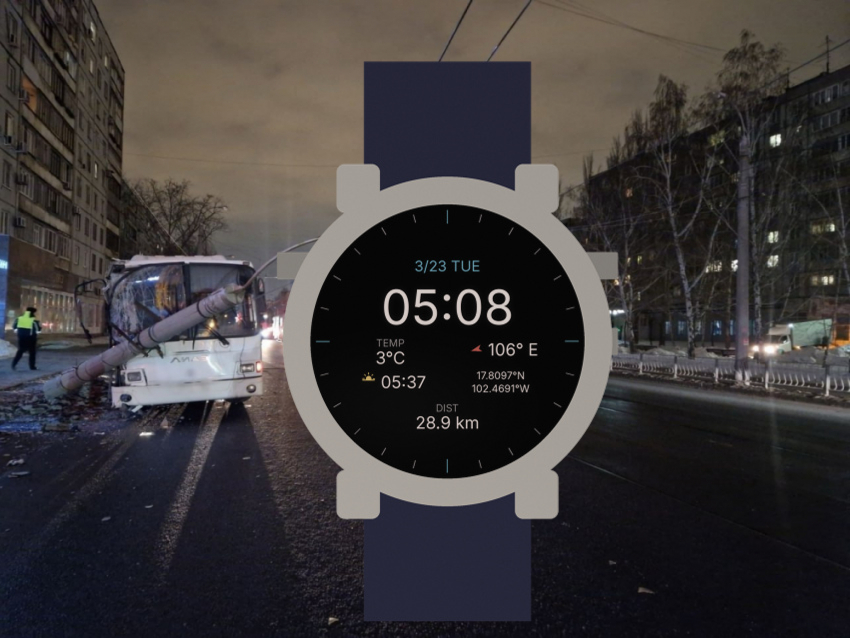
h=5 m=8
